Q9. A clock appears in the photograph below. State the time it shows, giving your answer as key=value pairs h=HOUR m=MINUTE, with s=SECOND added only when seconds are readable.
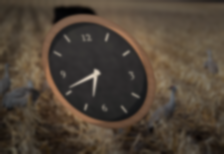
h=6 m=41
